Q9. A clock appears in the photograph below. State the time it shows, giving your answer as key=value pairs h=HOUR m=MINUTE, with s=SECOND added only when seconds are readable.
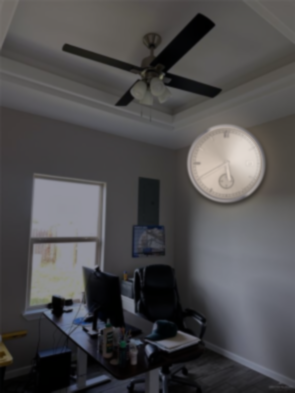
h=5 m=40
